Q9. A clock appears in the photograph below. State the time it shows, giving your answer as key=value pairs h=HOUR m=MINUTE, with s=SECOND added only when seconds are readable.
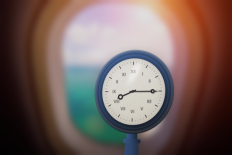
h=8 m=15
